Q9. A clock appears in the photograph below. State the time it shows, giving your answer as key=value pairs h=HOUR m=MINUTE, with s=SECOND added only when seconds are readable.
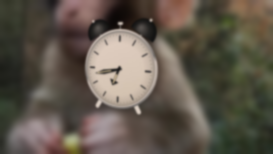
h=6 m=43
